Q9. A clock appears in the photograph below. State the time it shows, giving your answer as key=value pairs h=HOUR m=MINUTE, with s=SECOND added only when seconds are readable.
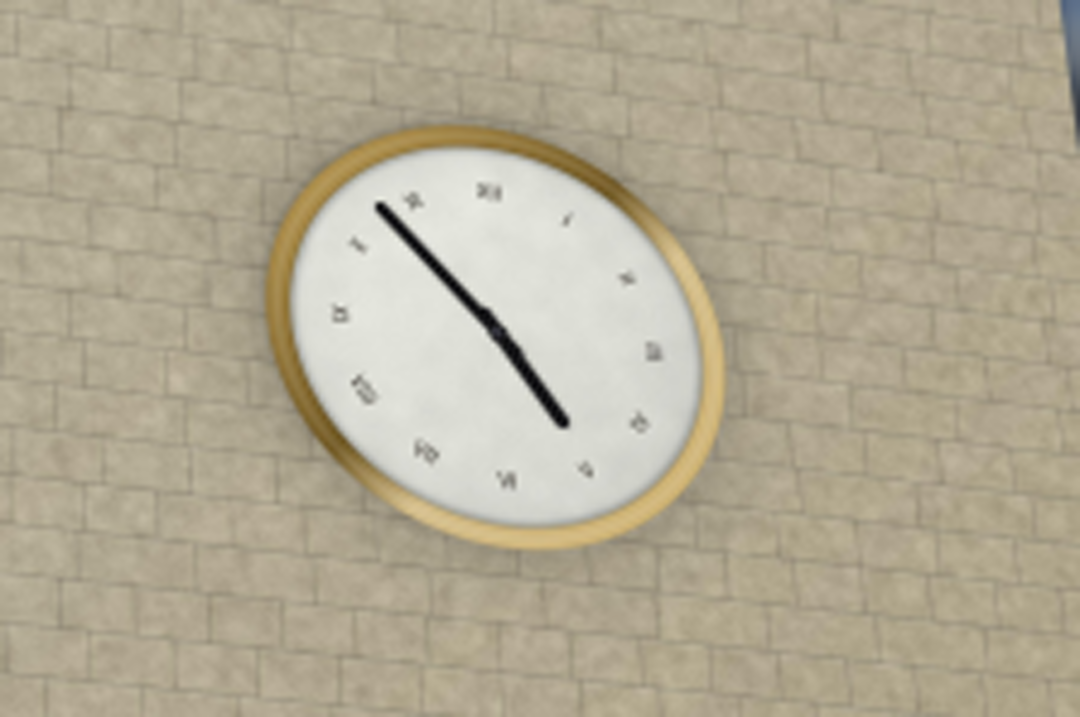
h=4 m=53
